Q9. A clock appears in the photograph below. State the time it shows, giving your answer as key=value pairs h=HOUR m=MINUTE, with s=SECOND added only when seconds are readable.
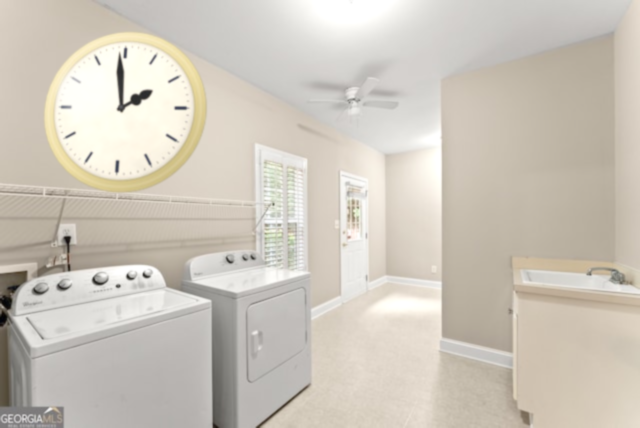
h=1 m=59
